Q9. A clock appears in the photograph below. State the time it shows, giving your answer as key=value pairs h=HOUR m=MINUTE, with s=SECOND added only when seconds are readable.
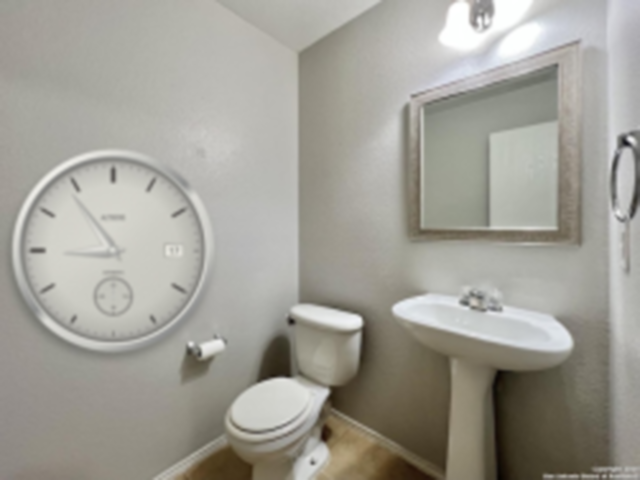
h=8 m=54
